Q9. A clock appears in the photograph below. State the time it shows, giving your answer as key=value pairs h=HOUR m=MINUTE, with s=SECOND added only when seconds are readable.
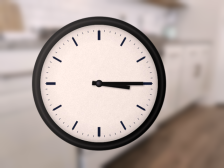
h=3 m=15
